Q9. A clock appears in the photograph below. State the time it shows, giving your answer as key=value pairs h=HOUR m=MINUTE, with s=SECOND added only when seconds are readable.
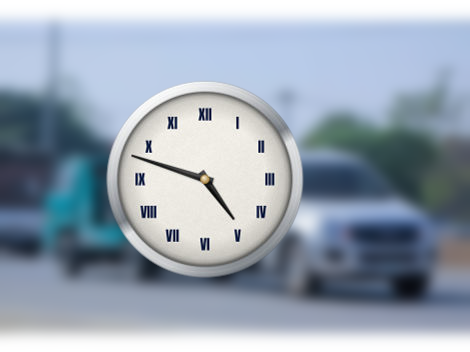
h=4 m=48
